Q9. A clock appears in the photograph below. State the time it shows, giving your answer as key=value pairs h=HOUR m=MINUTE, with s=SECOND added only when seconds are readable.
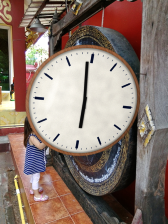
h=5 m=59
